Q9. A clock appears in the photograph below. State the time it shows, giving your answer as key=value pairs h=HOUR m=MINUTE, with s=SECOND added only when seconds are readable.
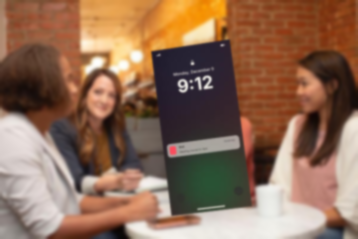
h=9 m=12
